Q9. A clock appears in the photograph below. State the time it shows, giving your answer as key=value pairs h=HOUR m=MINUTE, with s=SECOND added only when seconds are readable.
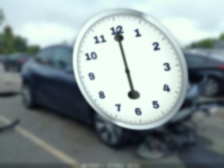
h=6 m=0
